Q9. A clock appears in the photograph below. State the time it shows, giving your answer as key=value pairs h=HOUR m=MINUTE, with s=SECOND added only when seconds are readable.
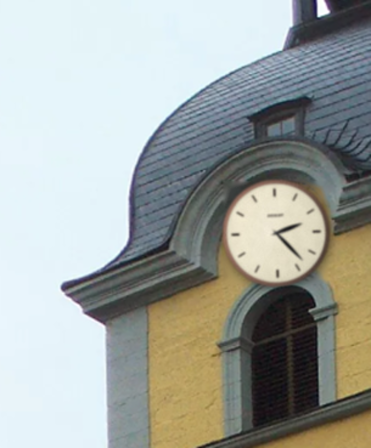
h=2 m=23
